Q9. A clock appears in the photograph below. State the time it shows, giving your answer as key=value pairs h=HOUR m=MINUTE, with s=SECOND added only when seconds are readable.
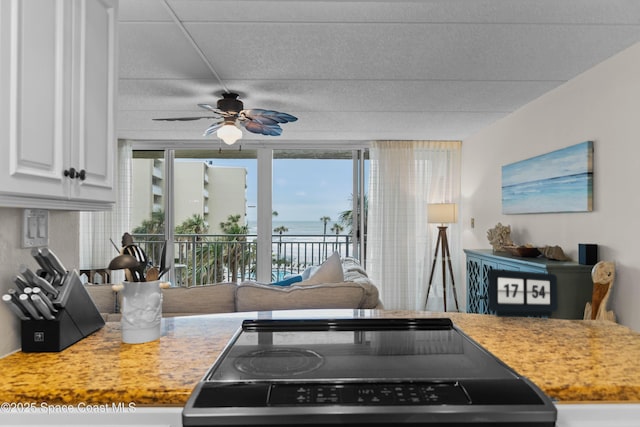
h=17 m=54
